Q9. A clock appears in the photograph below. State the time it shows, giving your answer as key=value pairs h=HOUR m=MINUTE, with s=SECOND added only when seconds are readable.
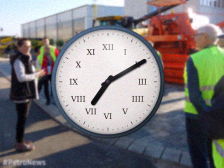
h=7 m=10
